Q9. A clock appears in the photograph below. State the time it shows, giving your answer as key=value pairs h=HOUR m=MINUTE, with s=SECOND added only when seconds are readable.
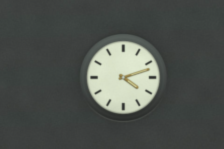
h=4 m=12
